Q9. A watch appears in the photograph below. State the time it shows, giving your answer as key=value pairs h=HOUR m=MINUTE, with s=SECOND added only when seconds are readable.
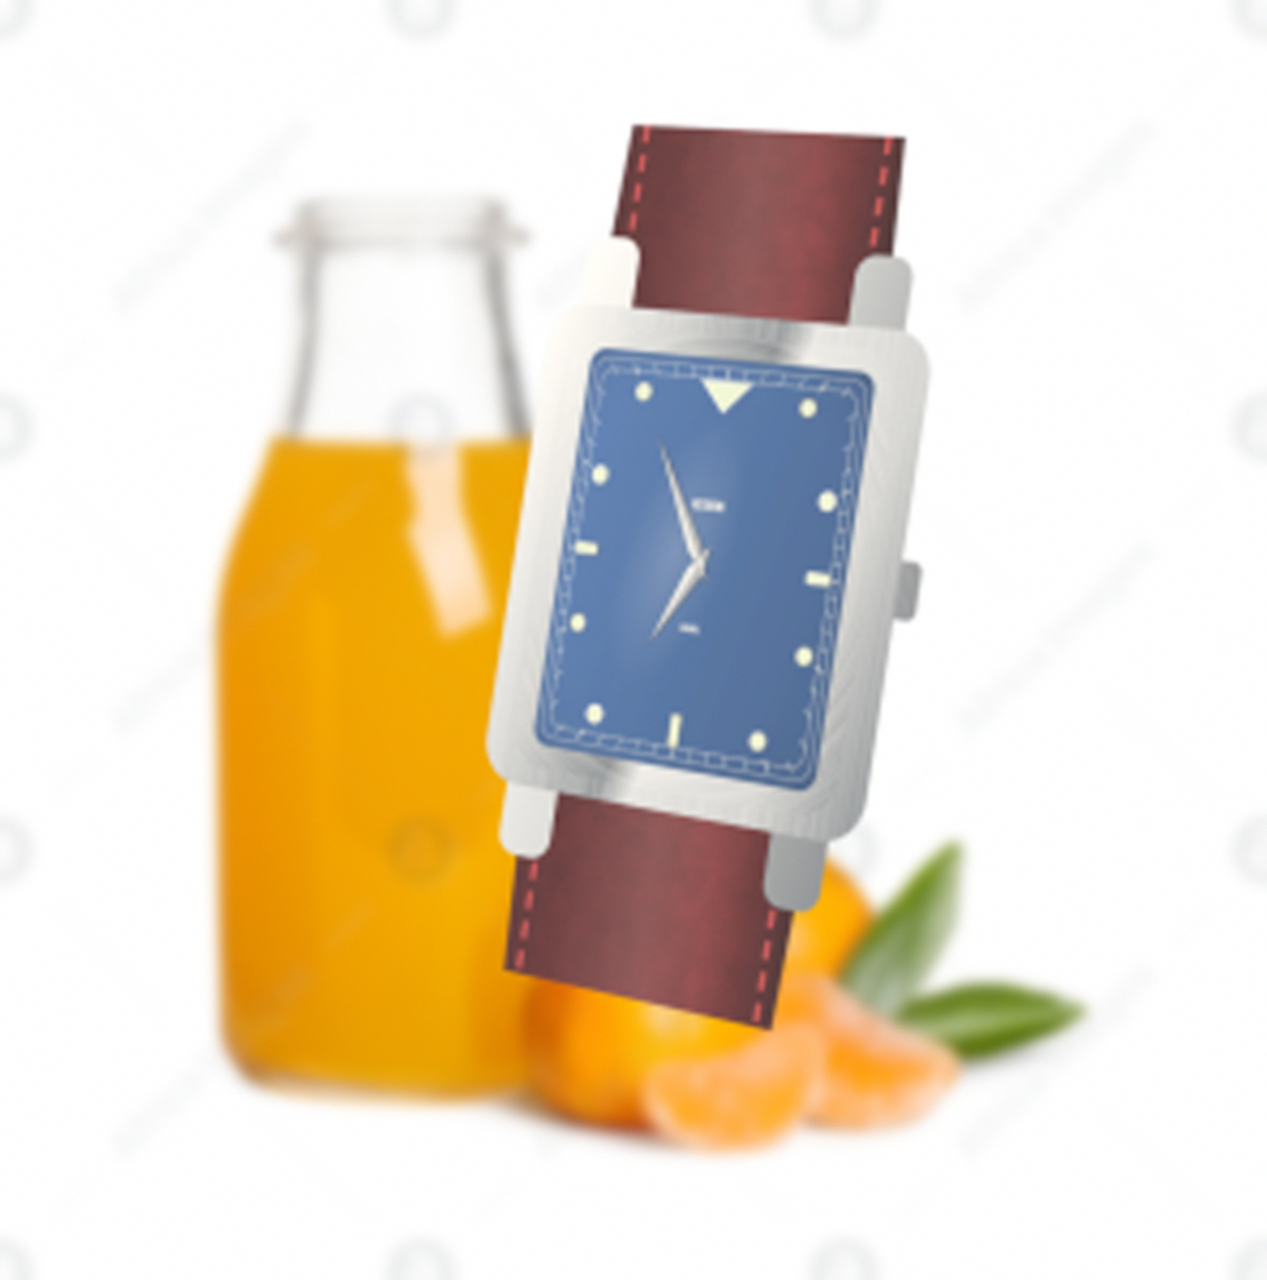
h=6 m=55
